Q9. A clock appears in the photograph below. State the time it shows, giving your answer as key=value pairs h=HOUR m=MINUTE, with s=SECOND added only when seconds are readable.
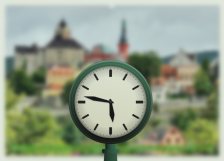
h=5 m=47
